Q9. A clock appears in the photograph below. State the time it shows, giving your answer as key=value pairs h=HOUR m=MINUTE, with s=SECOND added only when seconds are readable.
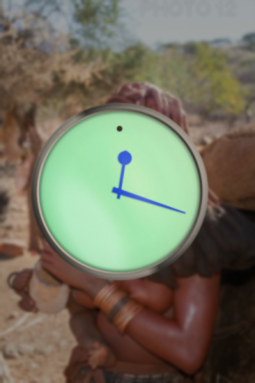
h=12 m=18
